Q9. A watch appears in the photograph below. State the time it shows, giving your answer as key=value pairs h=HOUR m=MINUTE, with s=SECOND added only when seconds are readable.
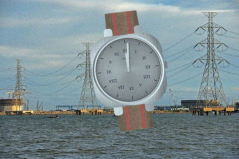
h=12 m=1
